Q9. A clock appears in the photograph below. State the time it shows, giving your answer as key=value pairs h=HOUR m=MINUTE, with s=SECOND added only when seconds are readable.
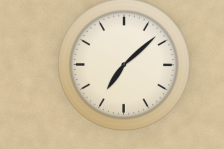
h=7 m=8
